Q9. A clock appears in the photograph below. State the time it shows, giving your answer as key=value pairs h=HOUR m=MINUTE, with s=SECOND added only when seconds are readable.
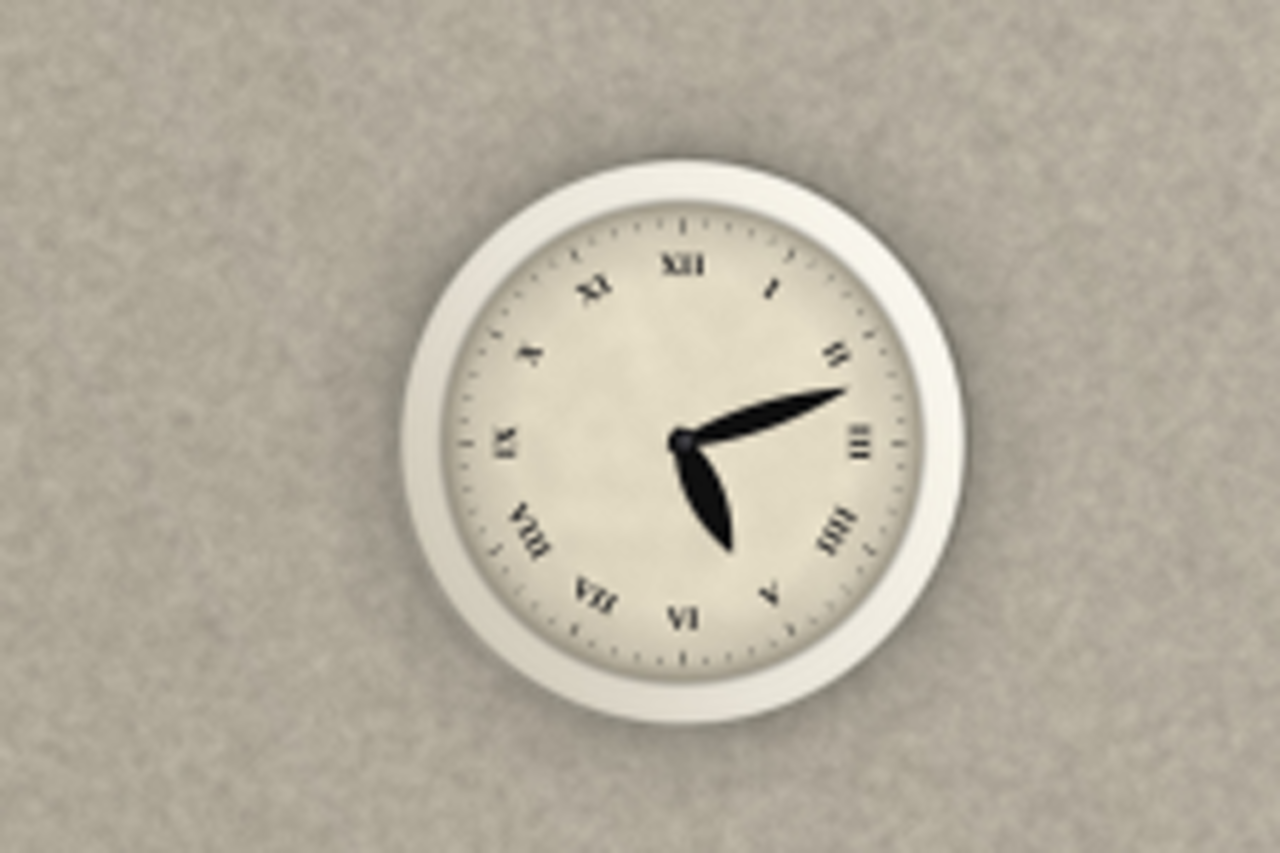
h=5 m=12
